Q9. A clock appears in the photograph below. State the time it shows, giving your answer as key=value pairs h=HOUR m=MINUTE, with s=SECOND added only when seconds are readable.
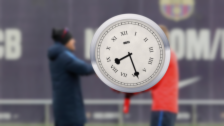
h=8 m=29
